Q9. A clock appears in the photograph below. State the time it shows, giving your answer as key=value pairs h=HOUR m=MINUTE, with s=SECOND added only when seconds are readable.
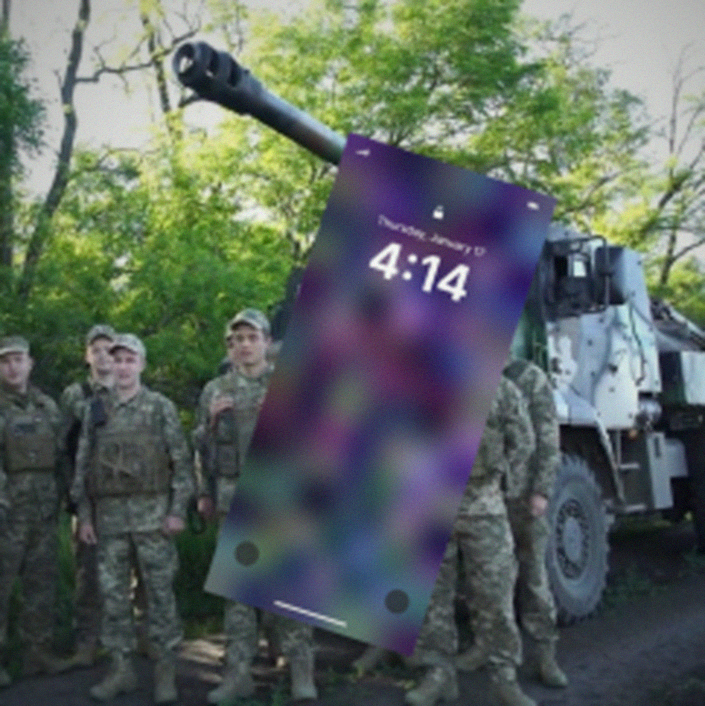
h=4 m=14
